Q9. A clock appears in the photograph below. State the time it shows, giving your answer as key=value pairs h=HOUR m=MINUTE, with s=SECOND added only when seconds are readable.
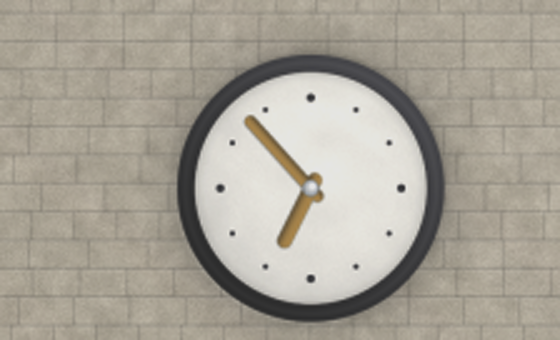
h=6 m=53
